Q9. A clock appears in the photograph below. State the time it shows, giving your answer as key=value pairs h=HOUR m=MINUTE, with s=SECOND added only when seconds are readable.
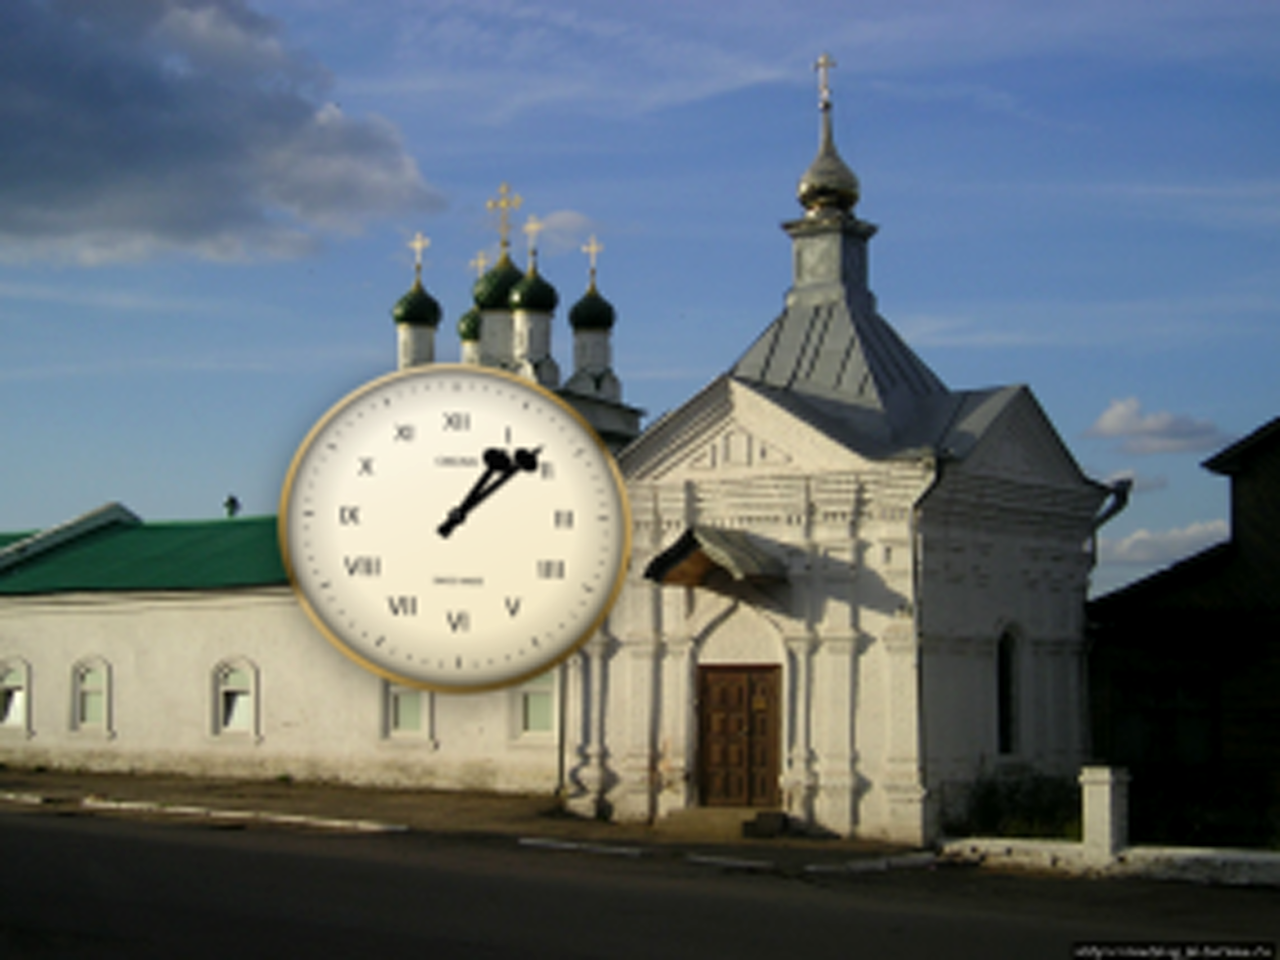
h=1 m=8
